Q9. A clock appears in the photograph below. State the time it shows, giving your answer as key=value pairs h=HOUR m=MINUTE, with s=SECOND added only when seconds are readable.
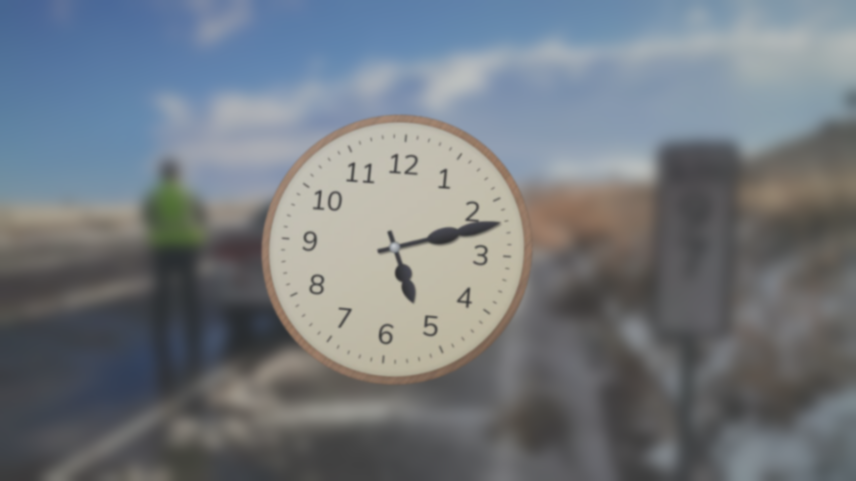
h=5 m=12
